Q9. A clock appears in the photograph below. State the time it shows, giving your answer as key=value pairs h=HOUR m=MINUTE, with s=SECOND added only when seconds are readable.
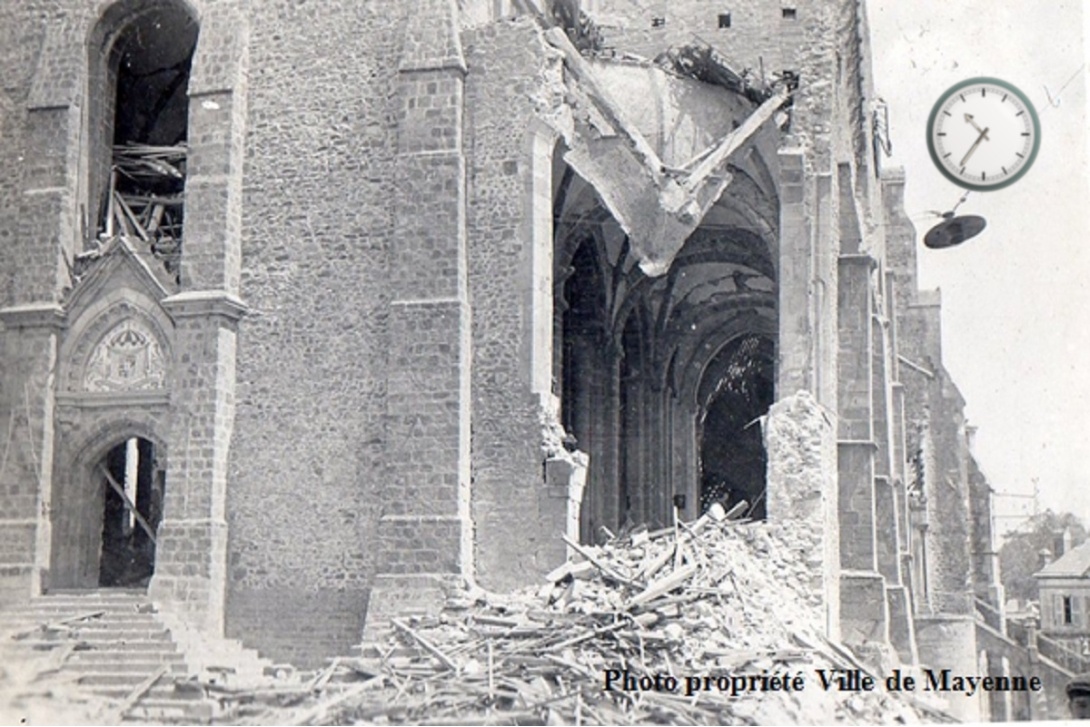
h=10 m=36
